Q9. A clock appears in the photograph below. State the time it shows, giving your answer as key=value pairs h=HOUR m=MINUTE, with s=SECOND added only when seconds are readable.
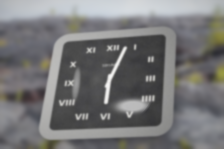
h=6 m=3
